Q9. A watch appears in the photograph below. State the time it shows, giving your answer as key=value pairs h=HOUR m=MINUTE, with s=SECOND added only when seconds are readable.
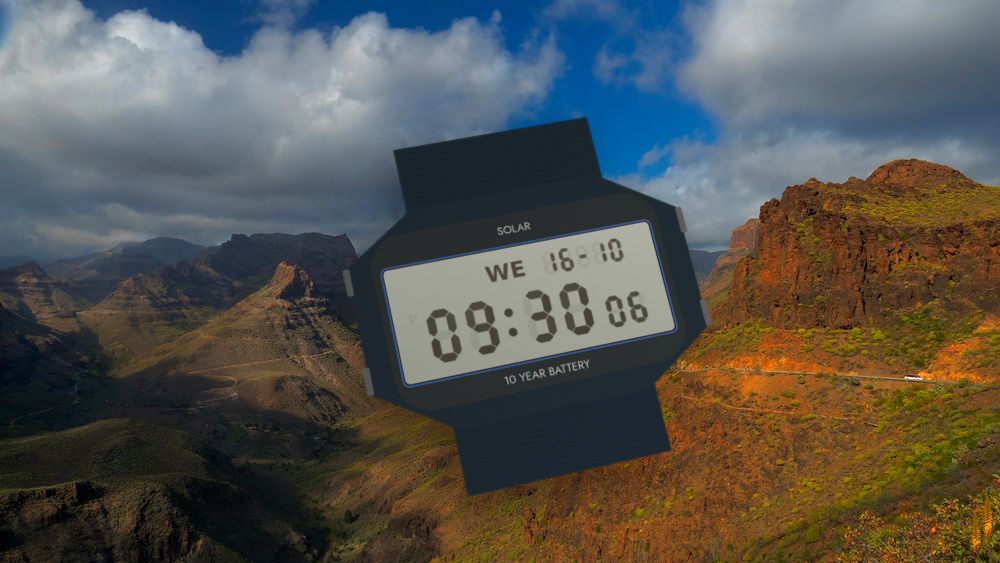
h=9 m=30 s=6
